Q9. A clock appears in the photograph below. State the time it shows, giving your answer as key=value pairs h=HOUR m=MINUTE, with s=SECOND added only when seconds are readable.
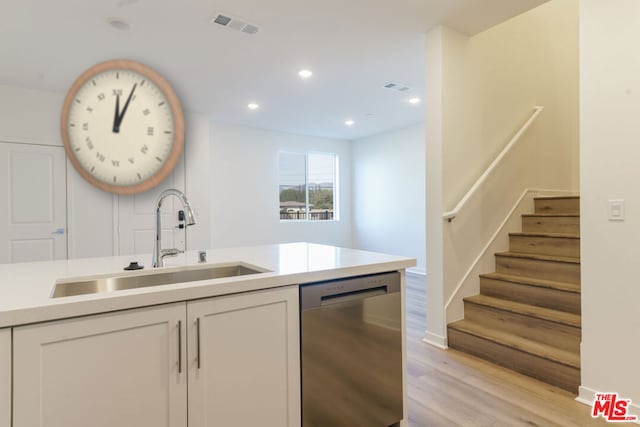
h=12 m=4
